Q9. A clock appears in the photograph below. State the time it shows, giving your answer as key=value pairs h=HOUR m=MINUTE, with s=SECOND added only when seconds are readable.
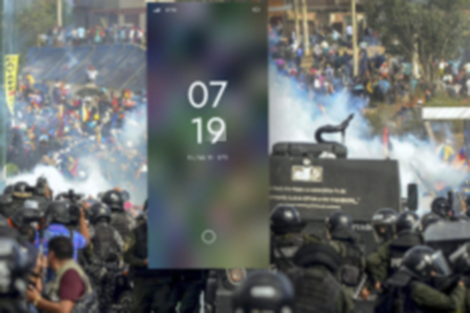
h=7 m=19
